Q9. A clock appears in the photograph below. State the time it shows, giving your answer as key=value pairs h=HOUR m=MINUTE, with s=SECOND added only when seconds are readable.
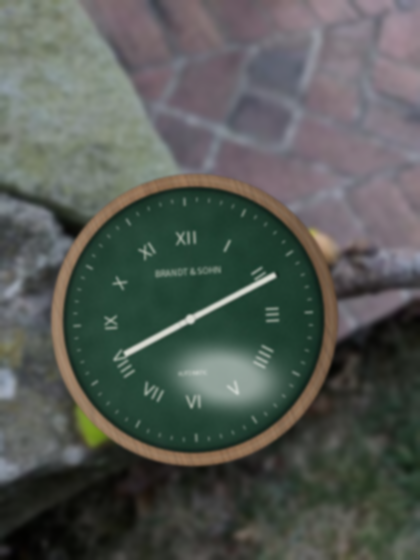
h=8 m=11
